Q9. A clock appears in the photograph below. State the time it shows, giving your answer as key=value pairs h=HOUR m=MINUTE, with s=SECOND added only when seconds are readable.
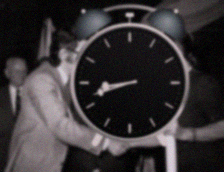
h=8 m=42
